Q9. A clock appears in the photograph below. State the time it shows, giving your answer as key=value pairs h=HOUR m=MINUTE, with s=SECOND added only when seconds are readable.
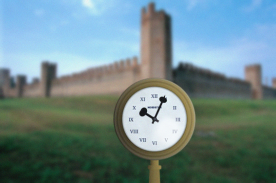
h=10 m=4
